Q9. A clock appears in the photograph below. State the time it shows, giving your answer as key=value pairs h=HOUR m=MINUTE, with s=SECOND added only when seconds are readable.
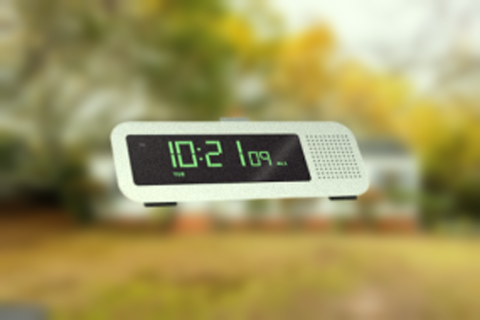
h=10 m=21 s=9
